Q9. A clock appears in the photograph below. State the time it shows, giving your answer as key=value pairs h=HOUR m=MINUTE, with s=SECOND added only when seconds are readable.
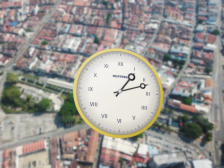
h=1 m=12
